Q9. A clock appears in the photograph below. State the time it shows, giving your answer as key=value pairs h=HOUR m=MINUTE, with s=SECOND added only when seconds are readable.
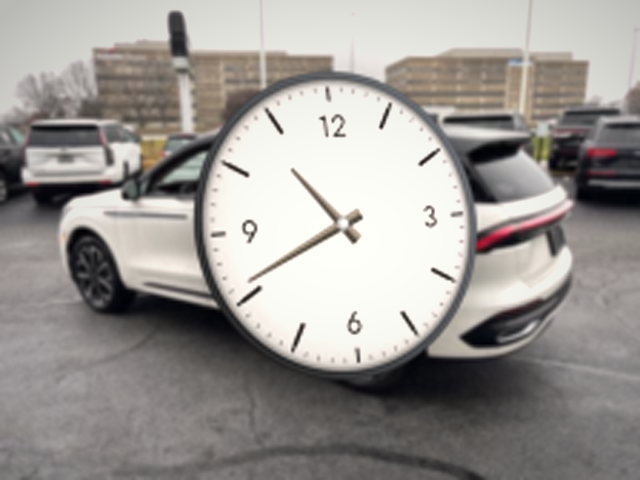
h=10 m=41
